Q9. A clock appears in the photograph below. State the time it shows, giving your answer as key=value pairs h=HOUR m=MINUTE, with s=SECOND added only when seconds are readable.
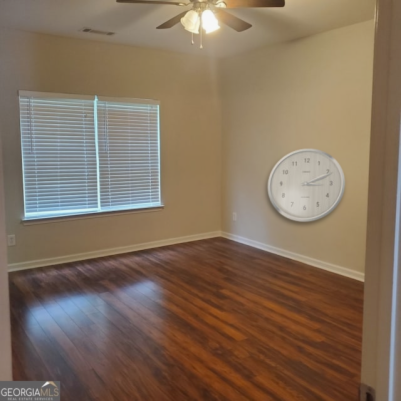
h=3 m=11
